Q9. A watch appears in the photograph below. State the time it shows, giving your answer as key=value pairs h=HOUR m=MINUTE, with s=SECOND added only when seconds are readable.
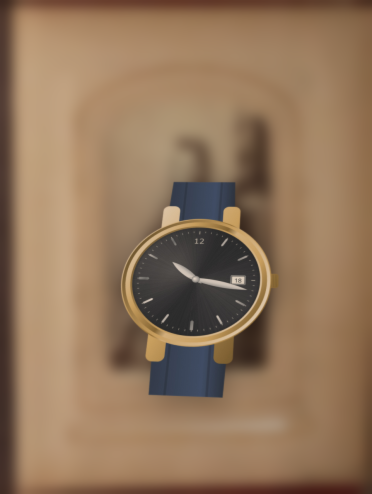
h=10 m=17
